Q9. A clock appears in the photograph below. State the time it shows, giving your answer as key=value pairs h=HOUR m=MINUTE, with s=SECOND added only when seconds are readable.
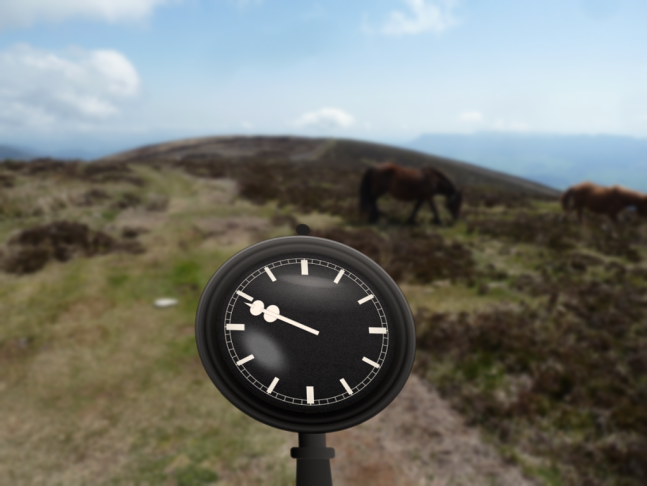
h=9 m=49
